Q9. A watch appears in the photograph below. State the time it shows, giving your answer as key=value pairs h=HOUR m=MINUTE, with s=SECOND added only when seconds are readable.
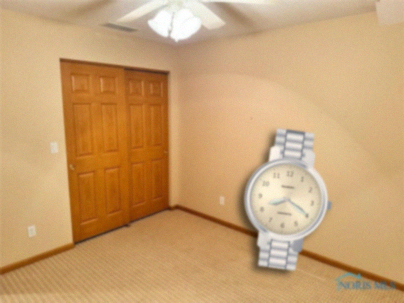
h=8 m=20
